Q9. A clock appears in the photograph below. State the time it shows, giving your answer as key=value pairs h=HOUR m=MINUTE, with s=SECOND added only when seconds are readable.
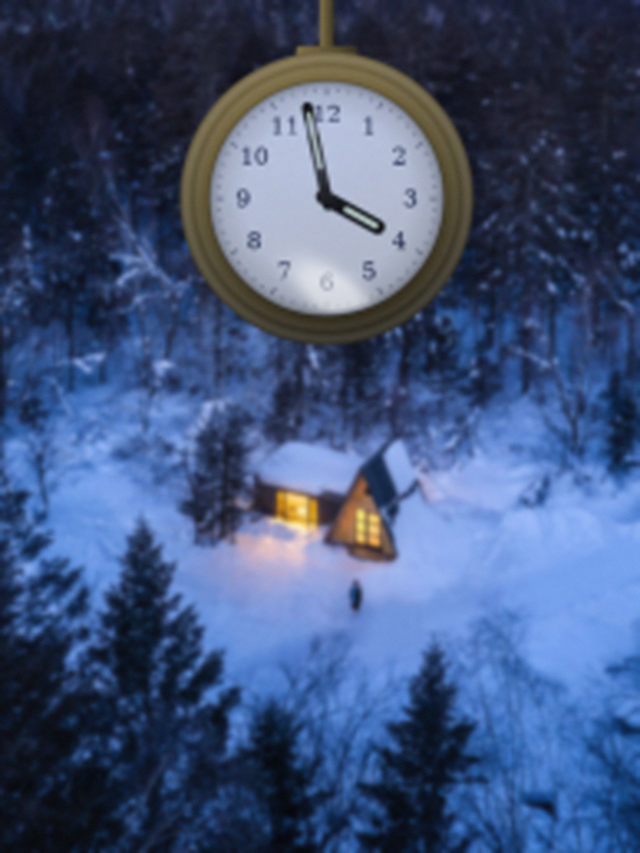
h=3 m=58
